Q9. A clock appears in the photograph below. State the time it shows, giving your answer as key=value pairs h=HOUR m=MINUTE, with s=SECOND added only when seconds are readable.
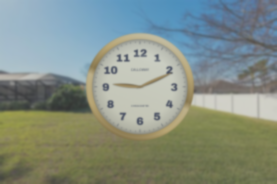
h=9 m=11
